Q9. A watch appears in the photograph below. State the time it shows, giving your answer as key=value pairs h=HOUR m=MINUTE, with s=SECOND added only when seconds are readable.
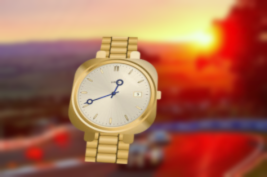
h=12 m=41
